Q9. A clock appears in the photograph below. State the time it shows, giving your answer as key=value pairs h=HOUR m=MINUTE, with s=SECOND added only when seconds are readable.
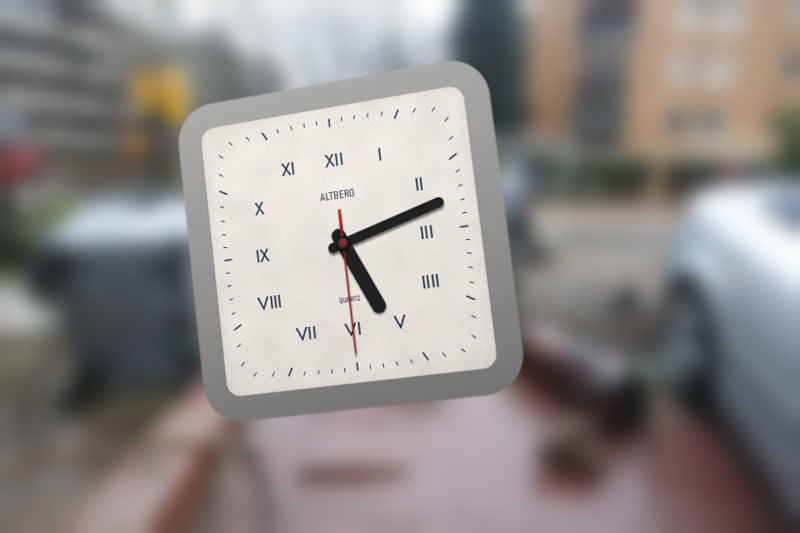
h=5 m=12 s=30
